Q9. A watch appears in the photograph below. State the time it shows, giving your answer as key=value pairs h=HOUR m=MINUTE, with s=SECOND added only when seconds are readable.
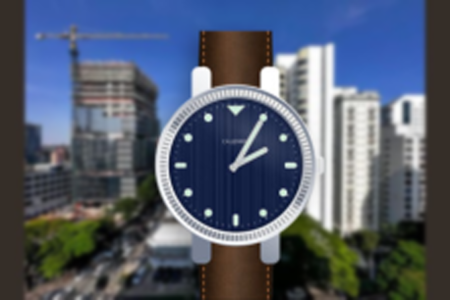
h=2 m=5
